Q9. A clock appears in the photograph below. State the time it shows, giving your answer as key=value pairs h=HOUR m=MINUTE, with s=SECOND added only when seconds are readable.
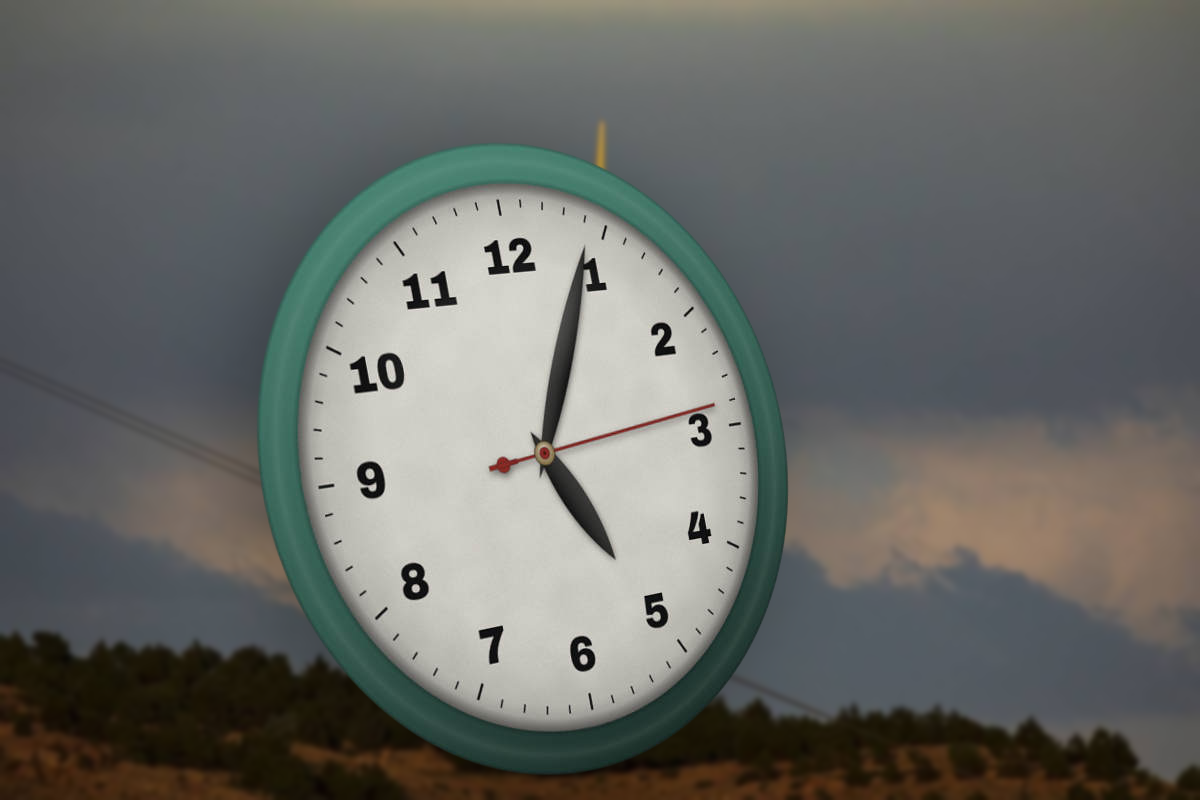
h=5 m=4 s=14
